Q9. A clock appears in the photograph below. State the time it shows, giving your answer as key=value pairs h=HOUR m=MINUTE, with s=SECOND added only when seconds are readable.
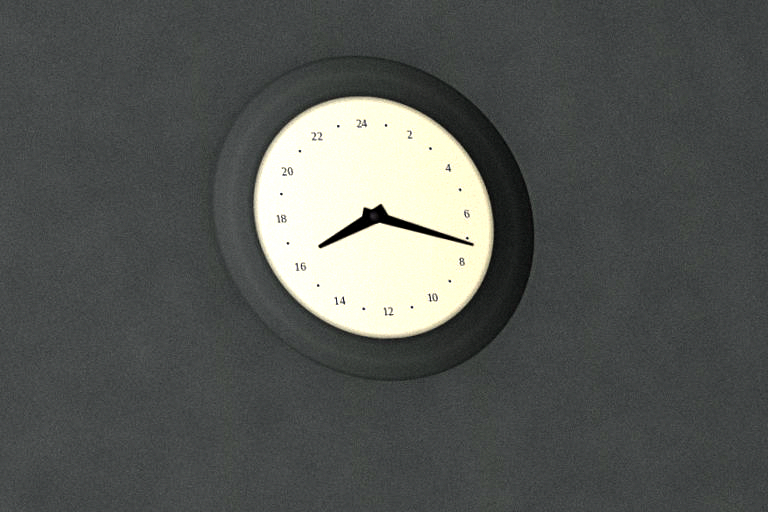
h=16 m=18
